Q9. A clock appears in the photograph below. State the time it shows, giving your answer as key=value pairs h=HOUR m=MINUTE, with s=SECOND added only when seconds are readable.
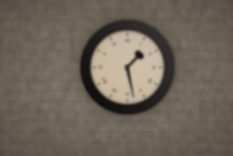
h=1 m=28
